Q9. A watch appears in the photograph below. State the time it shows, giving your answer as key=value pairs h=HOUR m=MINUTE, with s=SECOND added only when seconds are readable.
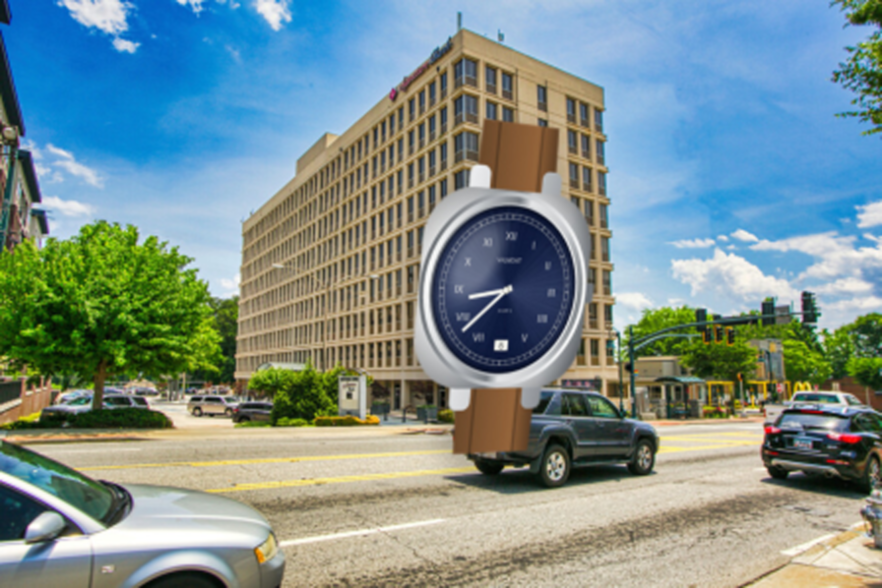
h=8 m=38
